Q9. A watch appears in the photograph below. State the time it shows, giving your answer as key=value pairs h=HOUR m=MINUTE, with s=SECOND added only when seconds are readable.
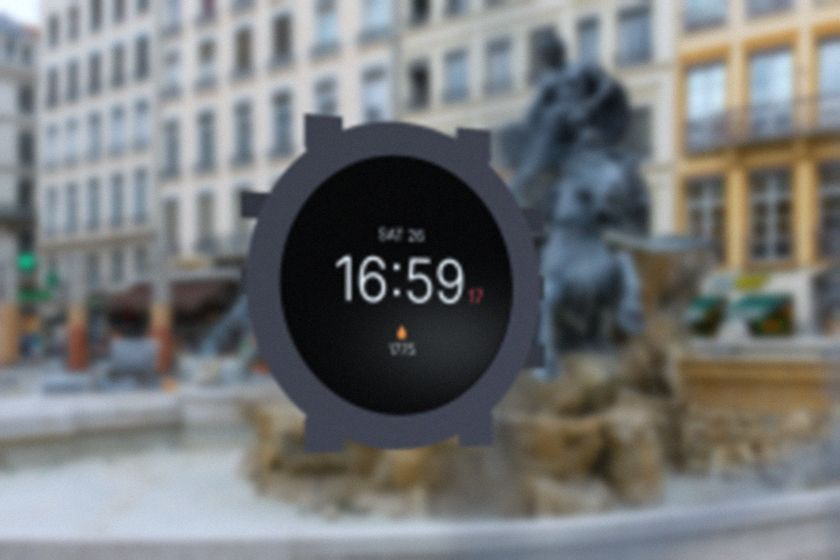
h=16 m=59
